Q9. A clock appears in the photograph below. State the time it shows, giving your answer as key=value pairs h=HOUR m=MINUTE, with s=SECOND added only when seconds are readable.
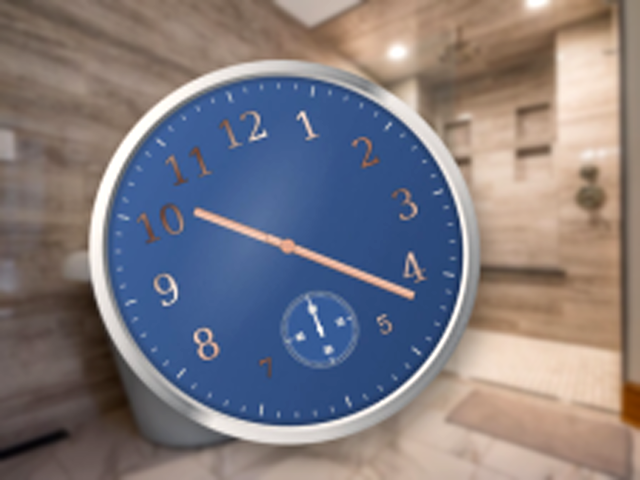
h=10 m=22
